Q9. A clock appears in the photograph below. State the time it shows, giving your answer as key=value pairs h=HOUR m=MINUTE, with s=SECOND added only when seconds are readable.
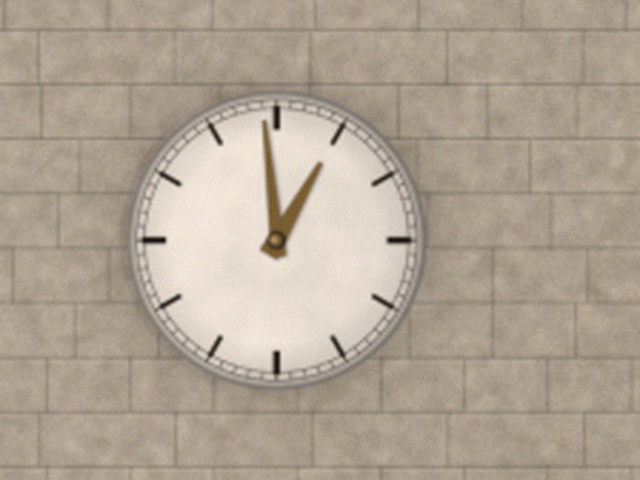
h=12 m=59
